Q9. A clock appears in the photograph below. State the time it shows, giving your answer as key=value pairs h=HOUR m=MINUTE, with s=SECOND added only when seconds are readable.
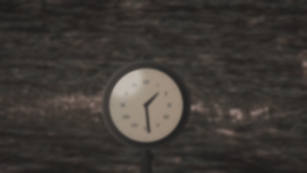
h=1 m=29
